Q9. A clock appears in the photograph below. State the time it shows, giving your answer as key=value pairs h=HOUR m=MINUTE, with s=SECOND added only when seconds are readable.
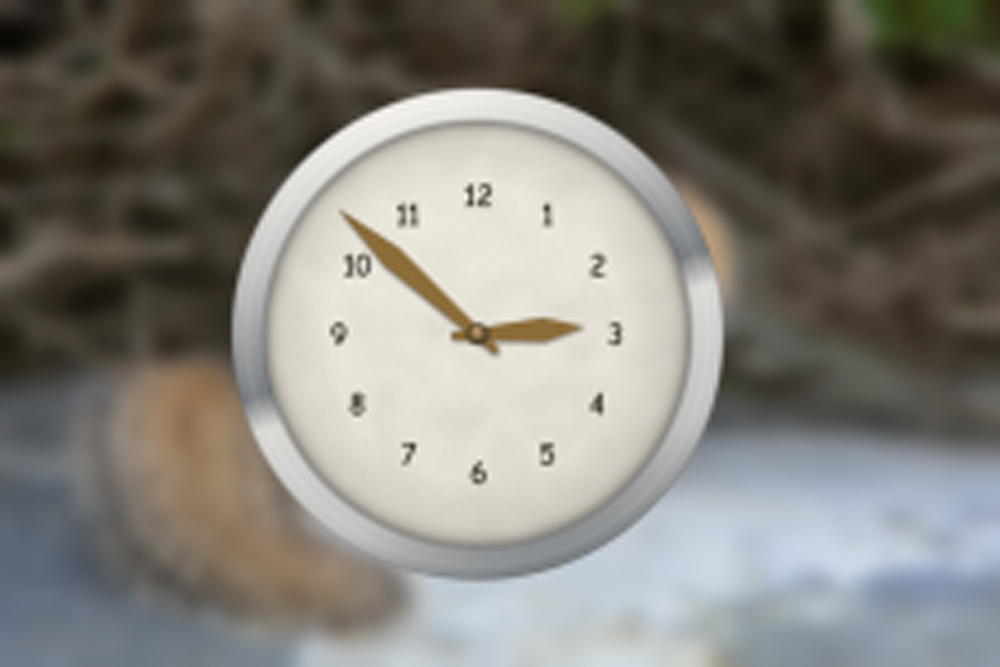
h=2 m=52
